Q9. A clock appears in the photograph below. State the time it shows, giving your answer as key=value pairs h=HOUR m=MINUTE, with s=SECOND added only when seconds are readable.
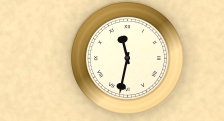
h=11 m=32
